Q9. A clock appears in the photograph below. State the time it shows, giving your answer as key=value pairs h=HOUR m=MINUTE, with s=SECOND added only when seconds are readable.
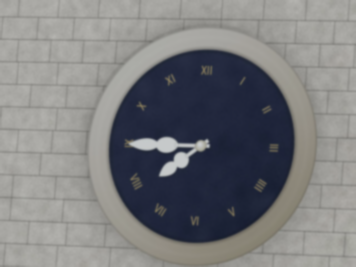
h=7 m=45
